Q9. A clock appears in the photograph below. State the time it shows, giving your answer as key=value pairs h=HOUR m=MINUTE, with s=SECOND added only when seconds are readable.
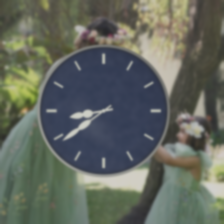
h=8 m=39
